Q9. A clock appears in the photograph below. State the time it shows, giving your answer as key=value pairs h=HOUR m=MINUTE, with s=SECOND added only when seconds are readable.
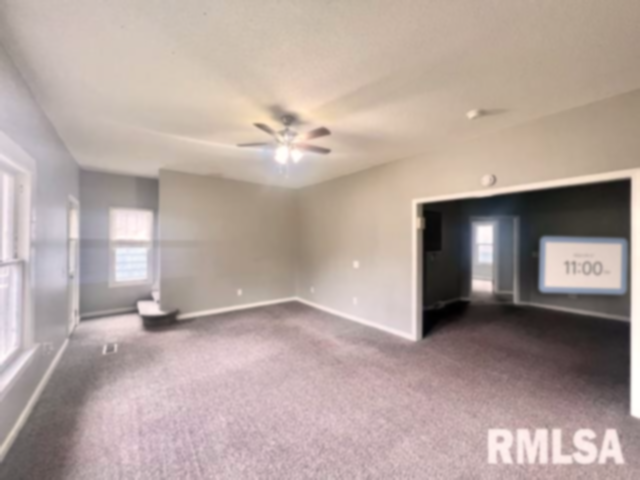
h=11 m=0
